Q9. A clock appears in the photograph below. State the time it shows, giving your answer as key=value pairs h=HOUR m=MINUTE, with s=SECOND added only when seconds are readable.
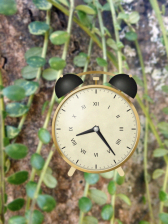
h=8 m=24
